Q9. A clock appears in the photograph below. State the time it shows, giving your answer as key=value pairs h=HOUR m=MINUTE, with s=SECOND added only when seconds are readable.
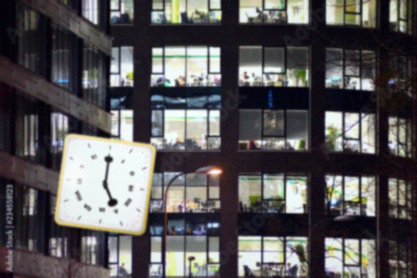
h=5 m=0
